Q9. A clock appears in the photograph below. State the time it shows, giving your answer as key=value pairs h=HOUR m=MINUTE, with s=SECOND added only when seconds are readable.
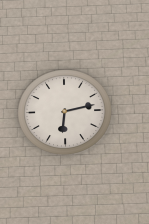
h=6 m=13
